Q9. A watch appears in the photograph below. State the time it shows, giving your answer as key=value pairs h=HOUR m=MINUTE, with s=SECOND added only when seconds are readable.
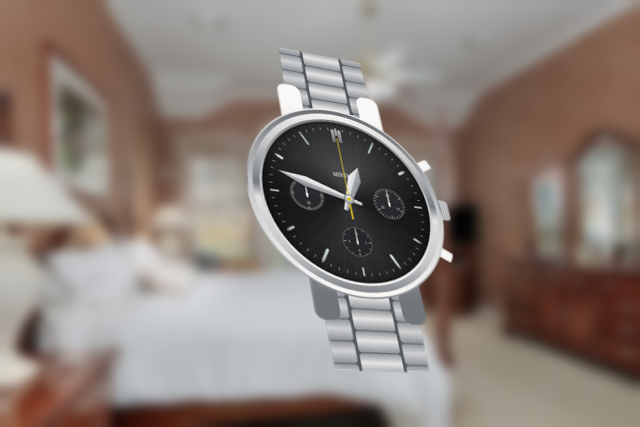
h=12 m=48
